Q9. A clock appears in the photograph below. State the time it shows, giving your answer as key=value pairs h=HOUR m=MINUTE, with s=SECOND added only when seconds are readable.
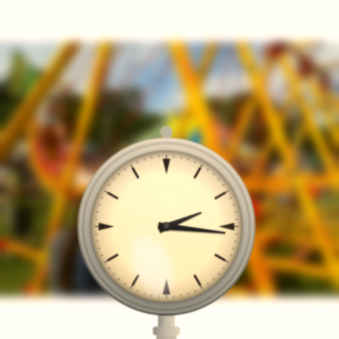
h=2 m=16
